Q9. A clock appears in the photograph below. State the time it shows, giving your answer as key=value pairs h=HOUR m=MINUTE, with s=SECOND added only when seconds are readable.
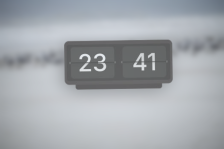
h=23 m=41
